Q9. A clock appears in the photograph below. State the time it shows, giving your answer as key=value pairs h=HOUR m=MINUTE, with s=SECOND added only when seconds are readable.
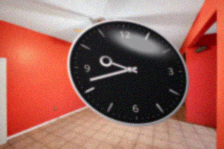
h=9 m=42
